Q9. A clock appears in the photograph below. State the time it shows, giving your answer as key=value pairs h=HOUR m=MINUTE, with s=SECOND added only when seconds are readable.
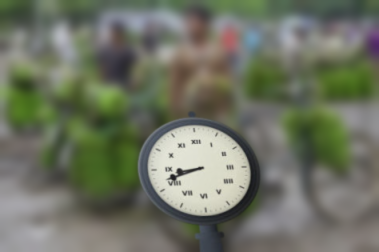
h=8 m=42
